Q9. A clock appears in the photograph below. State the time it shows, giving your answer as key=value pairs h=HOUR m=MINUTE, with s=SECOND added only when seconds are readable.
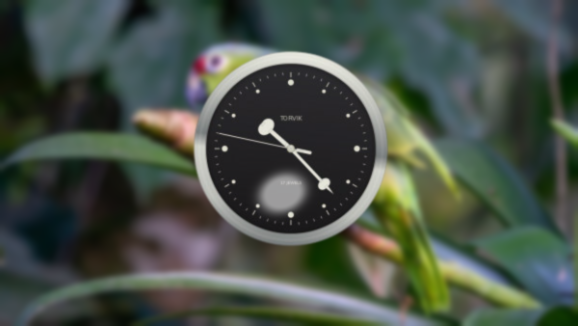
h=10 m=22 s=47
